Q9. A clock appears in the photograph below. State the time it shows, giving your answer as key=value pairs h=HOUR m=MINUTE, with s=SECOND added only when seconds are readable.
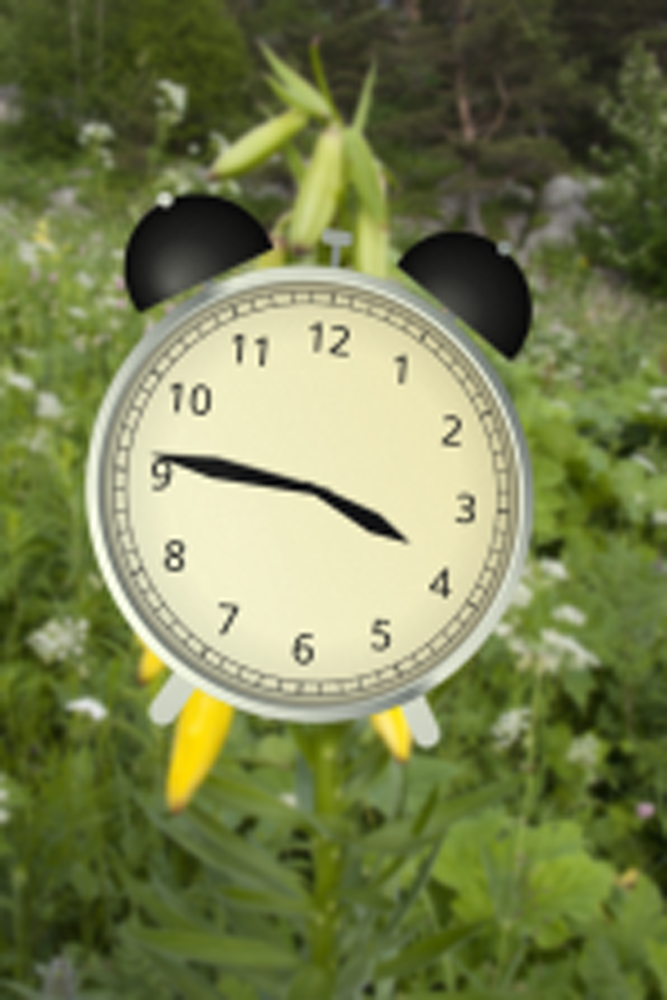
h=3 m=46
